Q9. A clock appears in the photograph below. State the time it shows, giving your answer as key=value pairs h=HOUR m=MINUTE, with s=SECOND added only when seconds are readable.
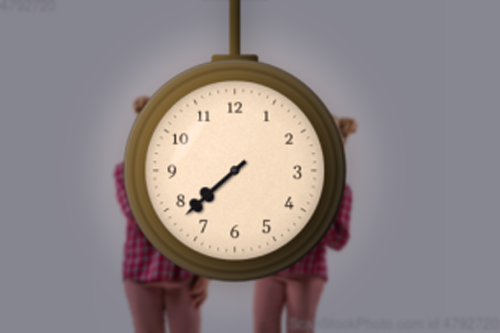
h=7 m=38
